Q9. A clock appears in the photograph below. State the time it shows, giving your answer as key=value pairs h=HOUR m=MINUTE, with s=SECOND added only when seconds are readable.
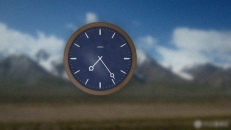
h=7 m=24
